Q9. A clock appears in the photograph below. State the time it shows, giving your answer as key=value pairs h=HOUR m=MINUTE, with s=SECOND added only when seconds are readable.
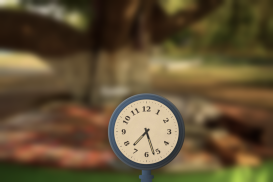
h=7 m=27
